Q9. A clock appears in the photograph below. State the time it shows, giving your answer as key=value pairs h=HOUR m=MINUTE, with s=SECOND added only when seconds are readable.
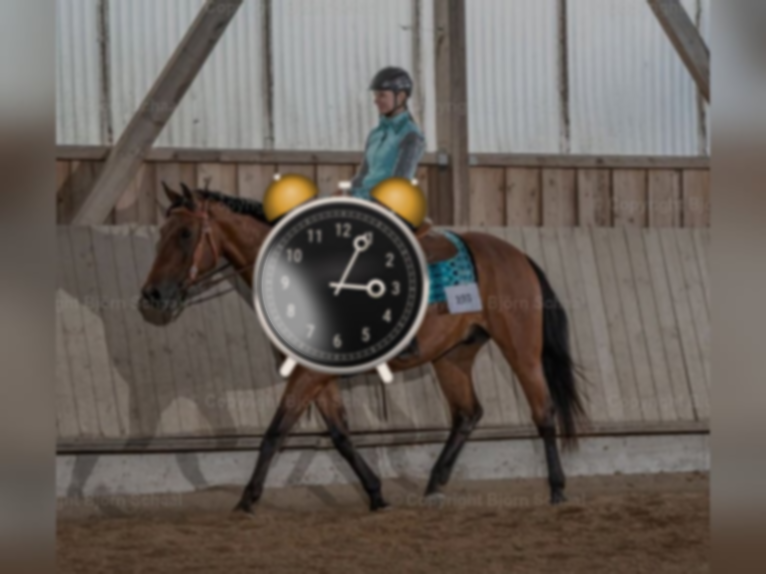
h=3 m=4
